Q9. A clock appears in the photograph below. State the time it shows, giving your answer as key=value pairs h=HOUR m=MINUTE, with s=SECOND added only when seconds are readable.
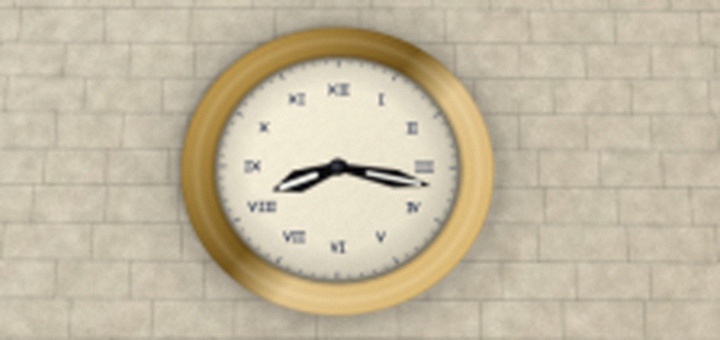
h=8 m=17
